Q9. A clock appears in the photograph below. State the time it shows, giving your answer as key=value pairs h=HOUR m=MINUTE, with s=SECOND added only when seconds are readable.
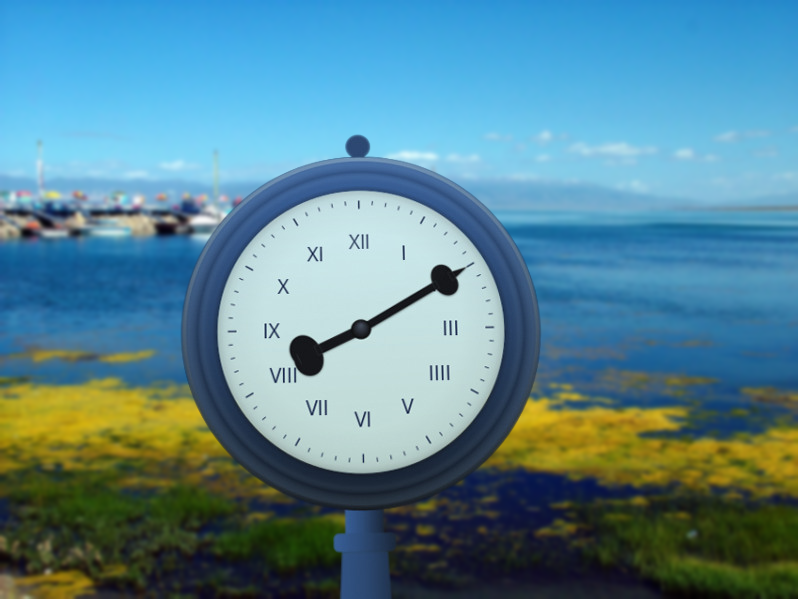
h=8 m=10
